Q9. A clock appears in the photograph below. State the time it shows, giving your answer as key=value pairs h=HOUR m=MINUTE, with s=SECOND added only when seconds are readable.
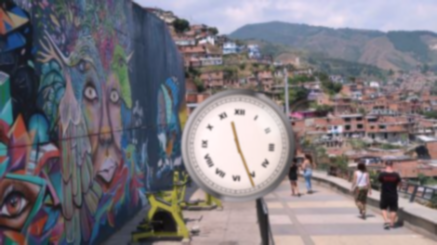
h=11 m=26
